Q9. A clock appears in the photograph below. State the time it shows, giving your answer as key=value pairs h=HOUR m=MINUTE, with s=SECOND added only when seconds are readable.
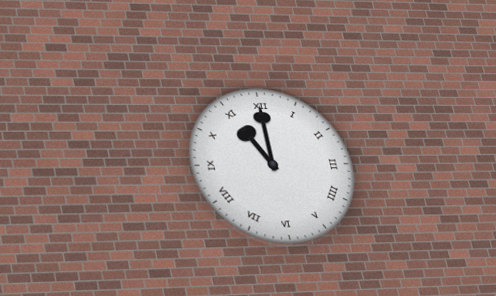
h=11 m=0
